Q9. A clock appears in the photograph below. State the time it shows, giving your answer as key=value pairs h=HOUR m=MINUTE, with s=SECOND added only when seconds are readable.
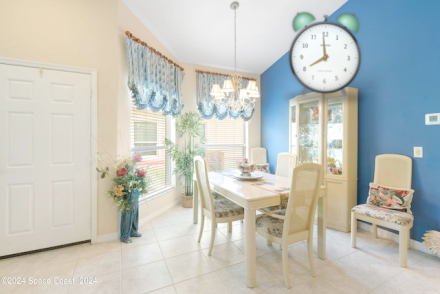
h=7 m=59
